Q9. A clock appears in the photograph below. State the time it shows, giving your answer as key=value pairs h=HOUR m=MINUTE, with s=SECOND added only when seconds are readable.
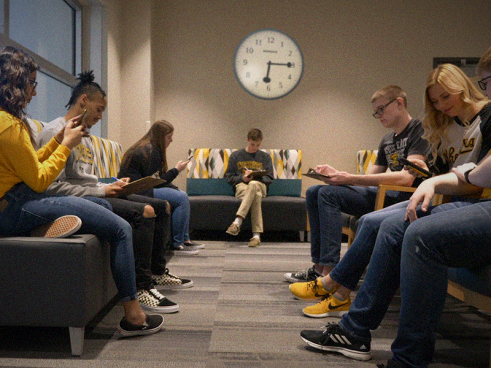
h=6 m=15
